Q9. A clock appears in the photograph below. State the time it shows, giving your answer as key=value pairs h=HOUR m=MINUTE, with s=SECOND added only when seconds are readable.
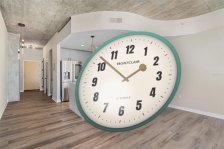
h=1 m=52
